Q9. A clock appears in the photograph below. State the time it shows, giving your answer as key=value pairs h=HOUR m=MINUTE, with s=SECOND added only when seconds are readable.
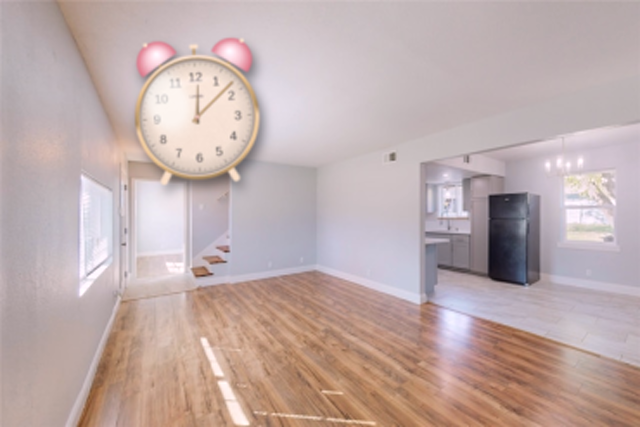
h=12 m=8
